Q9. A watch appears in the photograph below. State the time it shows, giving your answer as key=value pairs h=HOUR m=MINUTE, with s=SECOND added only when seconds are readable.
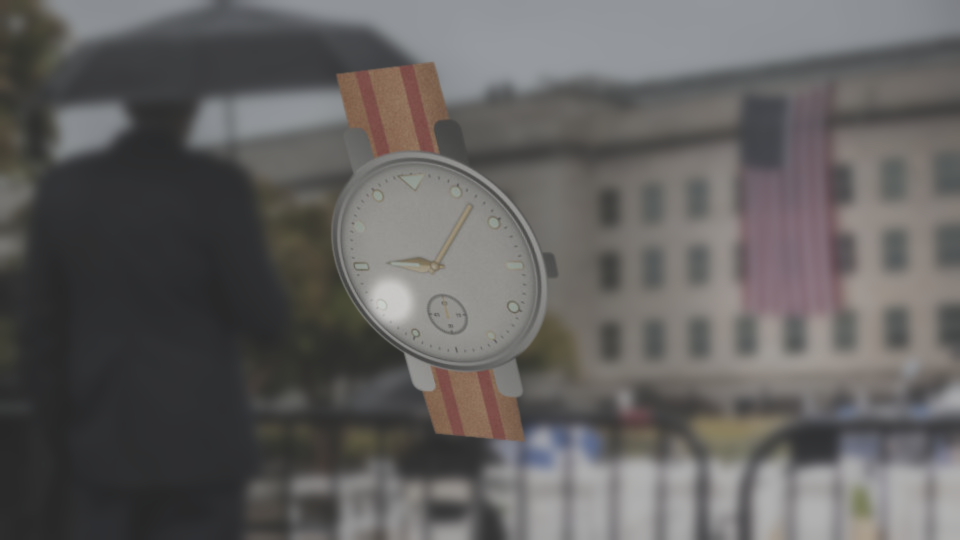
h=9 m=7
